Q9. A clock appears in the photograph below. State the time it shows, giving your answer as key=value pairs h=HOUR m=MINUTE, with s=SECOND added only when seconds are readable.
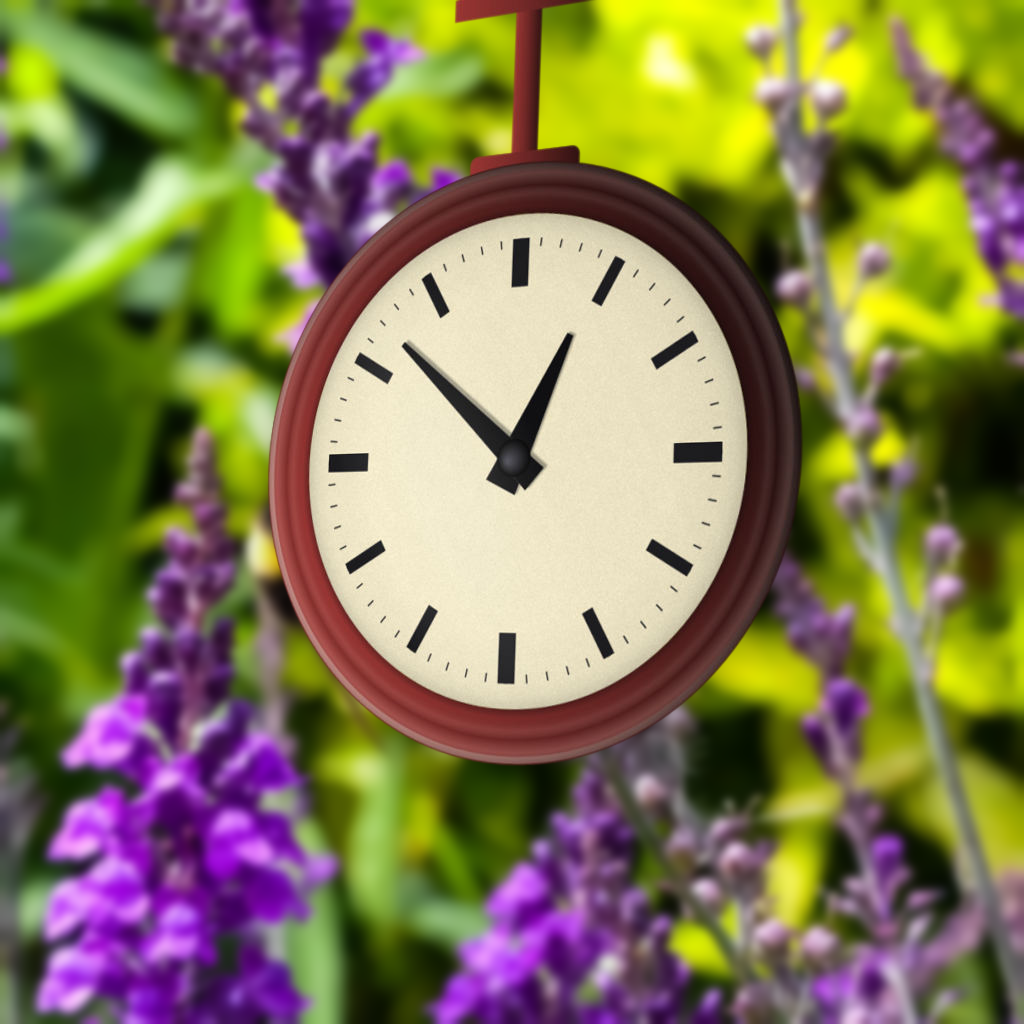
h=12 m=52
